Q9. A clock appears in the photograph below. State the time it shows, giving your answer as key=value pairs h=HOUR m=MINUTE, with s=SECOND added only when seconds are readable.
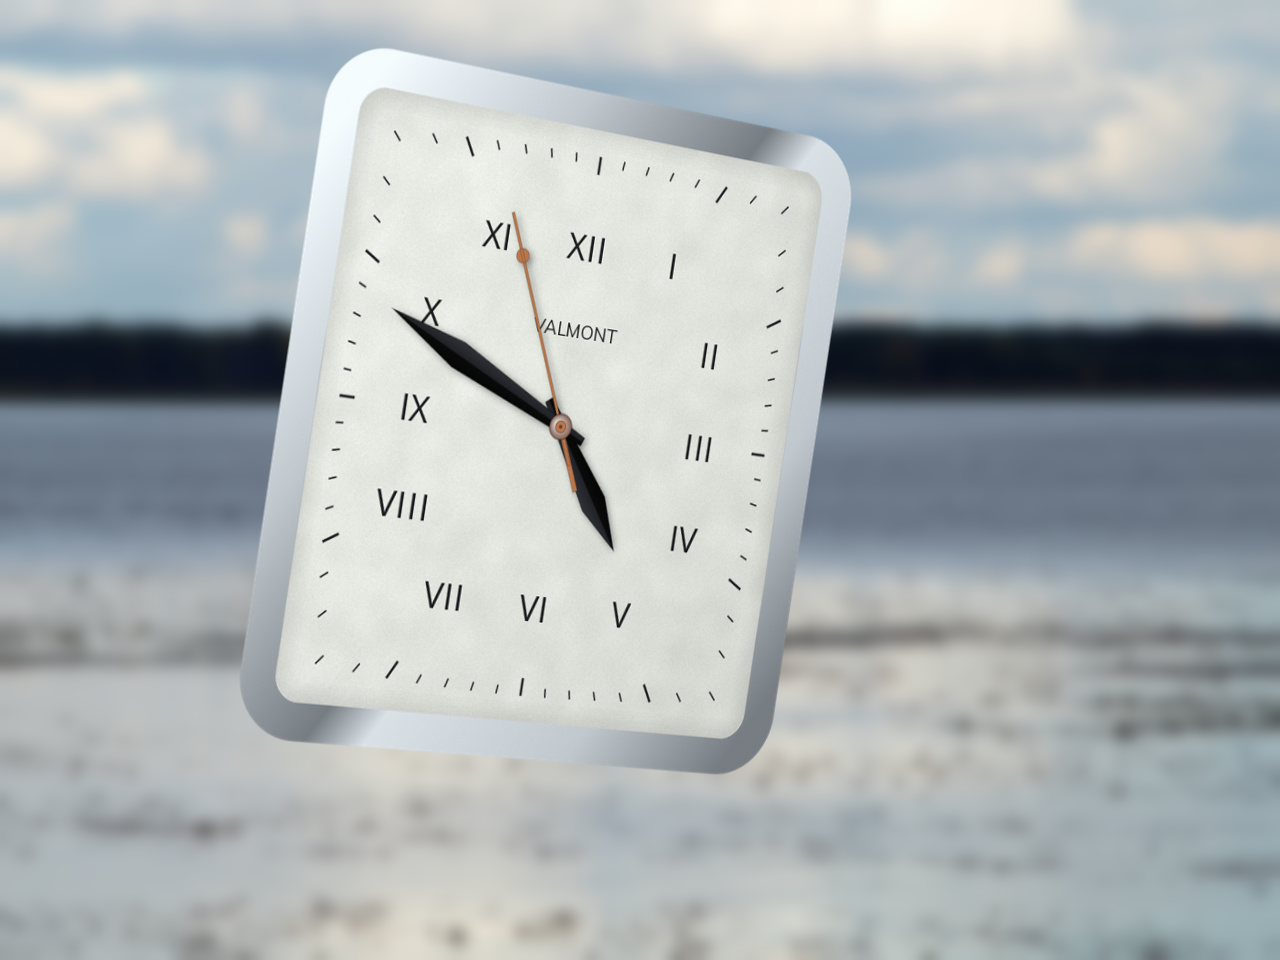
h=4 m=48 s=56
